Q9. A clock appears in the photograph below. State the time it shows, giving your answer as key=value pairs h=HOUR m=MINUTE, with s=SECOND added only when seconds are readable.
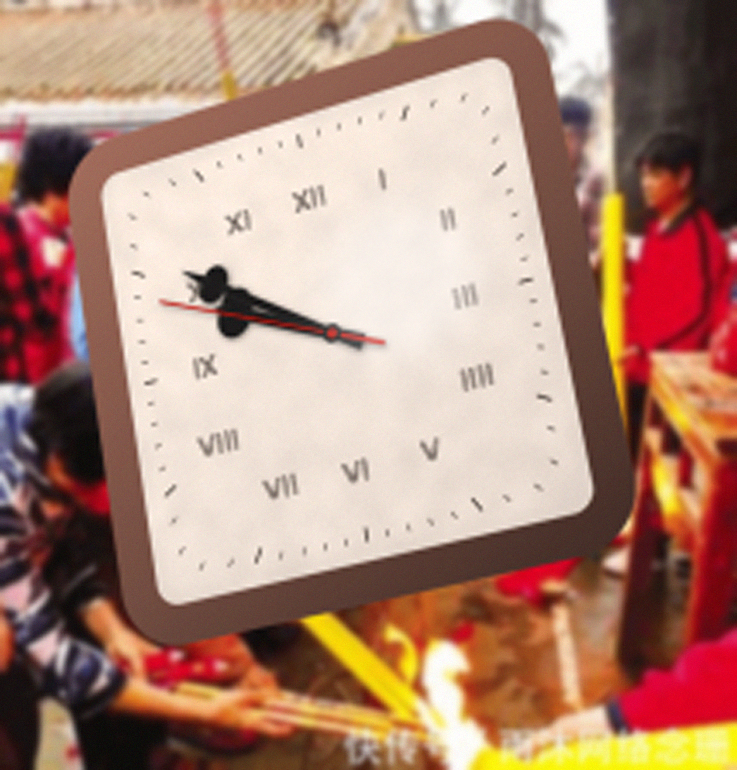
h=9 m=50 s=49
